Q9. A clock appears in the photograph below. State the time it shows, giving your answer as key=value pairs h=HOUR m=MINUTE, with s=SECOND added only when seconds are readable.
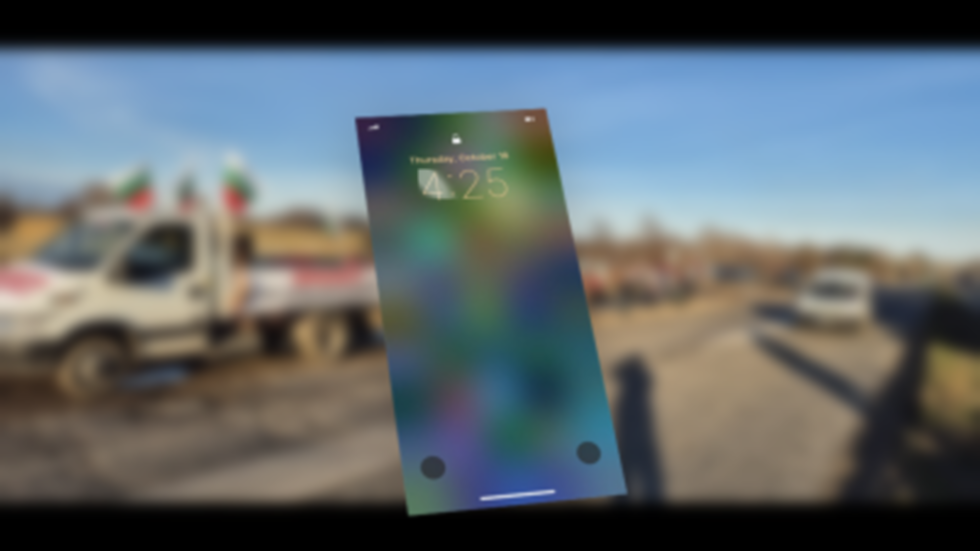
h=4 m=25
